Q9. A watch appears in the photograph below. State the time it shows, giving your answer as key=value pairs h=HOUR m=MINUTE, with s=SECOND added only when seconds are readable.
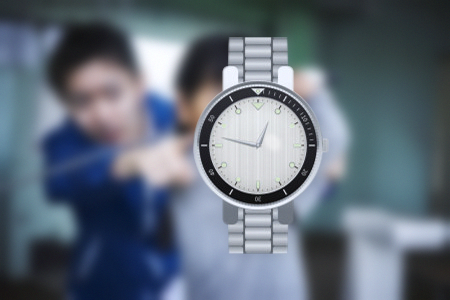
h=12 m=47
